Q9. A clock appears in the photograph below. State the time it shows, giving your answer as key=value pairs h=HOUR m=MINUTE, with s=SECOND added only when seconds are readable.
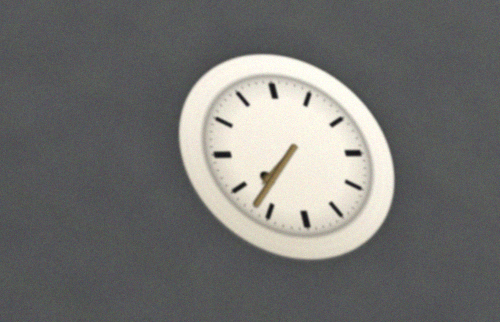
h=7 m=37
